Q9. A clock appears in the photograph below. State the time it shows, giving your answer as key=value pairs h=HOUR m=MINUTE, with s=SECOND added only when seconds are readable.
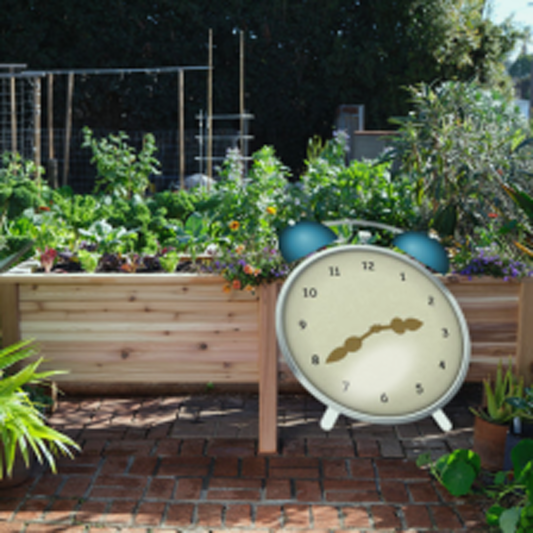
h=2 m=39
